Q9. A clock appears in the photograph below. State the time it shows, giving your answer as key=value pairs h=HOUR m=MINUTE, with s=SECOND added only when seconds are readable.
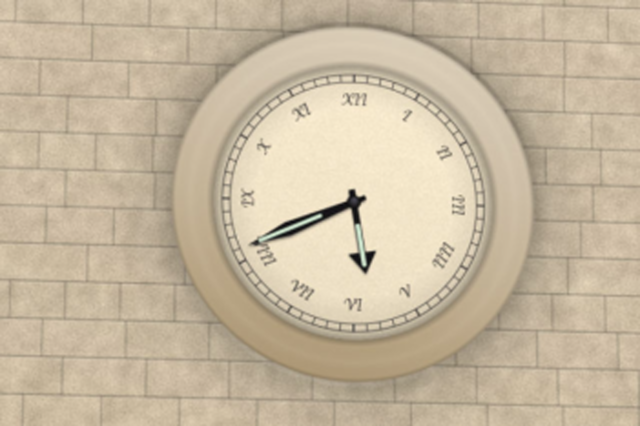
h=5 m=41
